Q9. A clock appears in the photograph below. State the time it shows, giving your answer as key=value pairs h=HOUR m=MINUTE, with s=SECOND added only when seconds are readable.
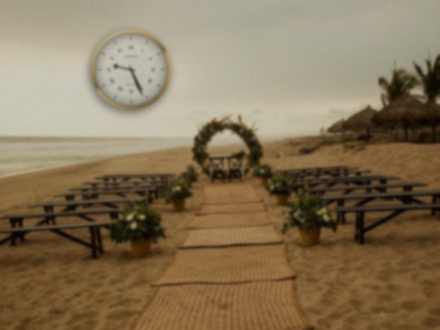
h=9 m=26
